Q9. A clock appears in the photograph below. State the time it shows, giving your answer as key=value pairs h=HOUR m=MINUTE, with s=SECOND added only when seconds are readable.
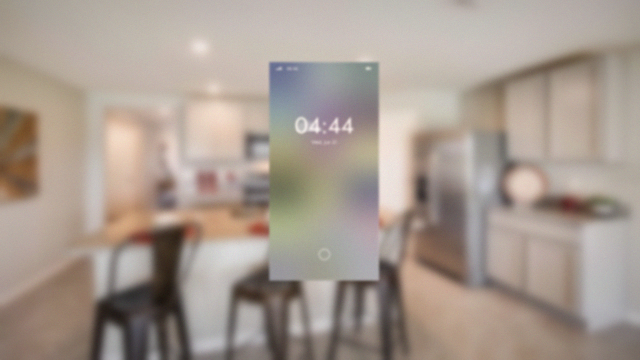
h=4 m=44
